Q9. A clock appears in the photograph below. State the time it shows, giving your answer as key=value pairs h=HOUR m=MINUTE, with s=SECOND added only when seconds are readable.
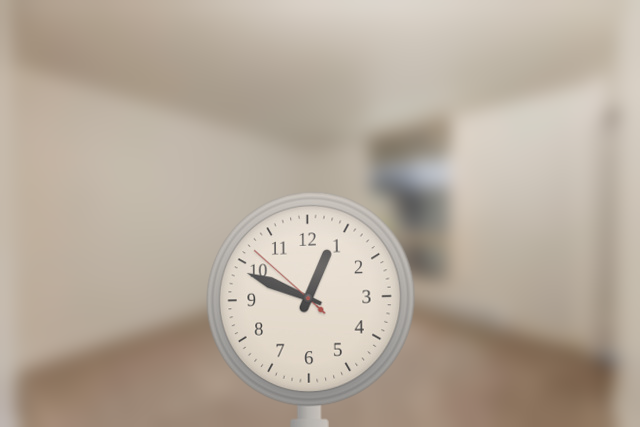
h=12 m=48 s=52
